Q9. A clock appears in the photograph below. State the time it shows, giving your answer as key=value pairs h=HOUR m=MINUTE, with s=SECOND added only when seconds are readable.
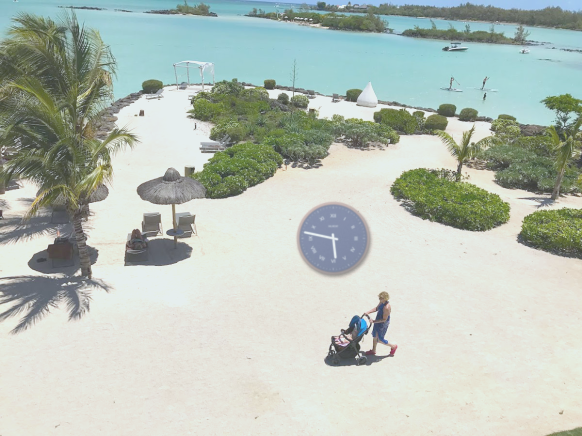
h=5 m=47
